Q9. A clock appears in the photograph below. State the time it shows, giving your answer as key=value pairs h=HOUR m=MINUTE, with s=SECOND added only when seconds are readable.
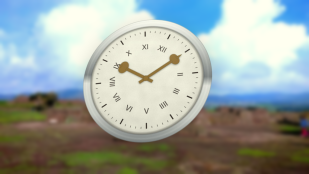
h=9 m=5
